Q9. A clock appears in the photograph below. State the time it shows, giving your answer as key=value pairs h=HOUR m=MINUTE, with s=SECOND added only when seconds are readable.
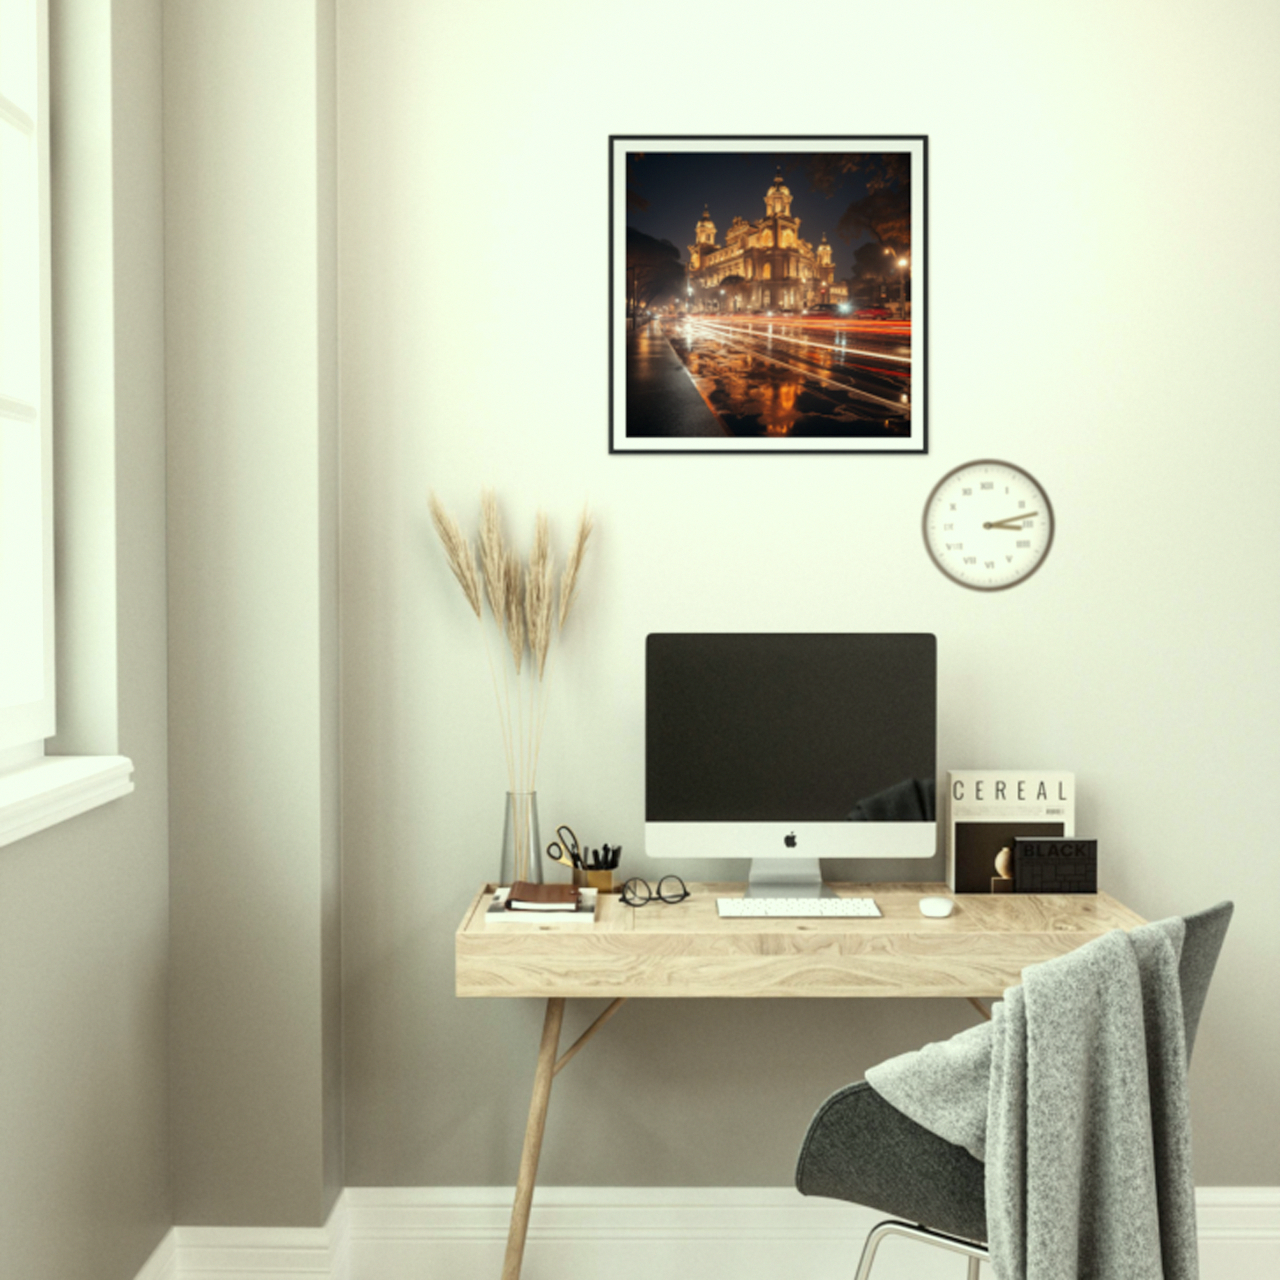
h=3 m=13
